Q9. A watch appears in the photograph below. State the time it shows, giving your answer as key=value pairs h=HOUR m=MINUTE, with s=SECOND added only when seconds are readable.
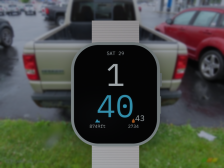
h=1 m=40 s=43
